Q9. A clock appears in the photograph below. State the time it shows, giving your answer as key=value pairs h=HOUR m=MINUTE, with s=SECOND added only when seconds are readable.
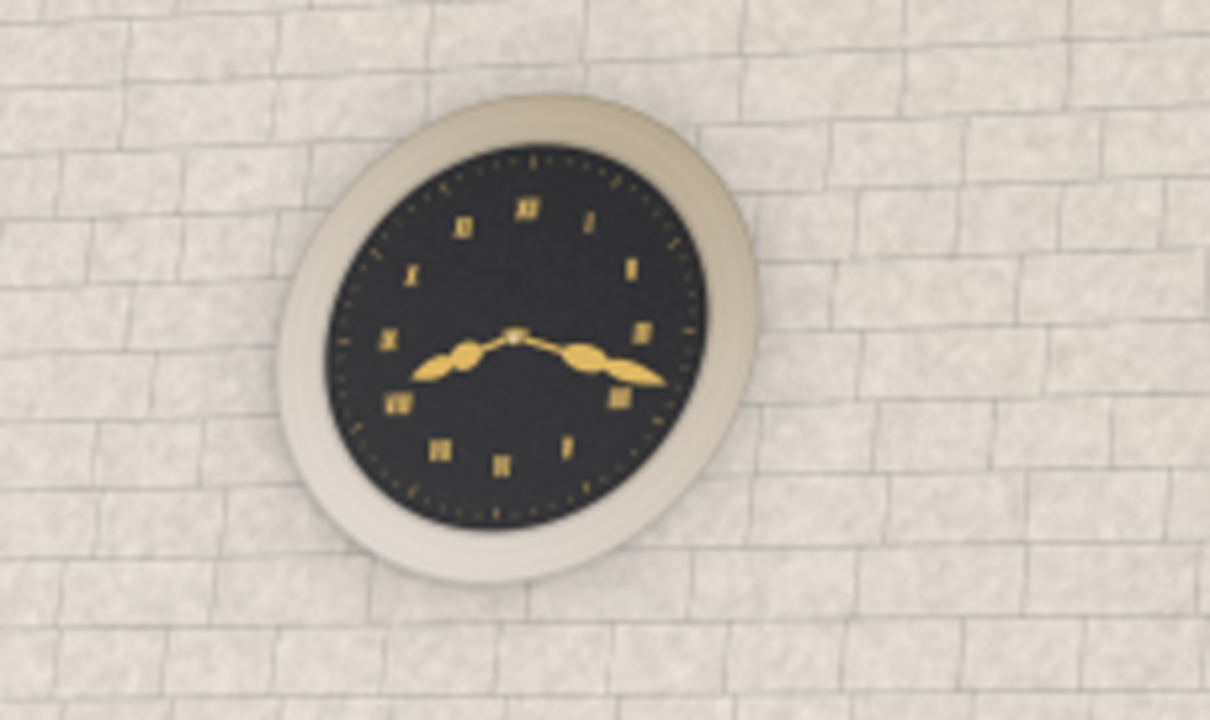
h=8 m=18
